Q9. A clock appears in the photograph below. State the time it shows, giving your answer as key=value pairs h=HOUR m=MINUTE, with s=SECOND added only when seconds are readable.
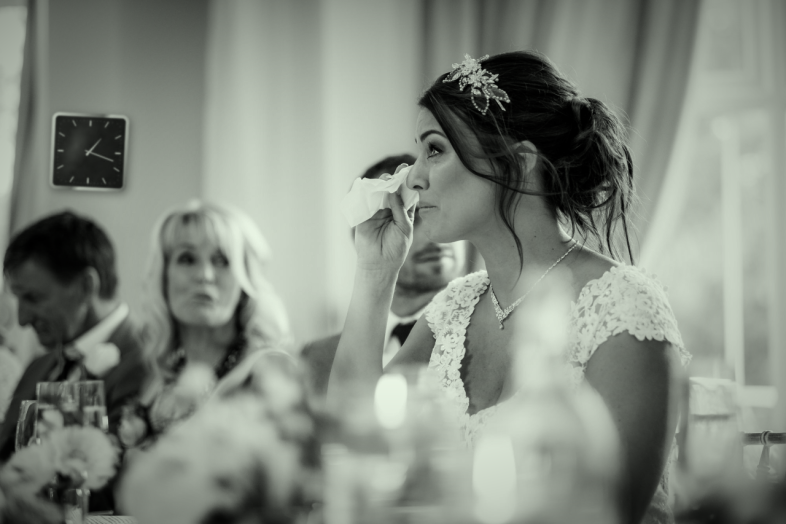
h=1 m=18
